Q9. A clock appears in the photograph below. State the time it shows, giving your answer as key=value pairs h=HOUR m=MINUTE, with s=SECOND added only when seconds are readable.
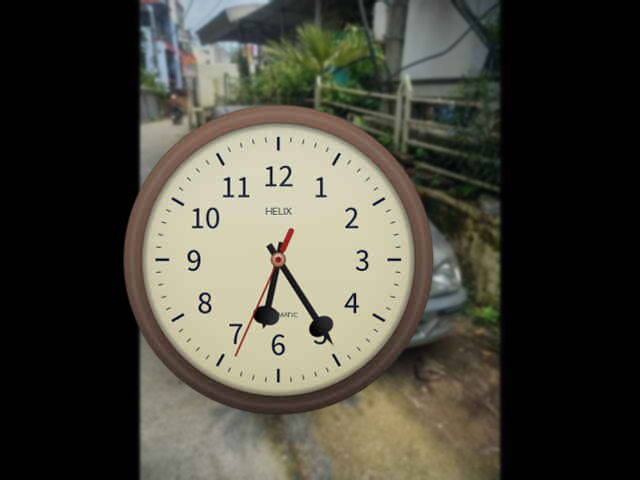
h=6 m=24 s=34
